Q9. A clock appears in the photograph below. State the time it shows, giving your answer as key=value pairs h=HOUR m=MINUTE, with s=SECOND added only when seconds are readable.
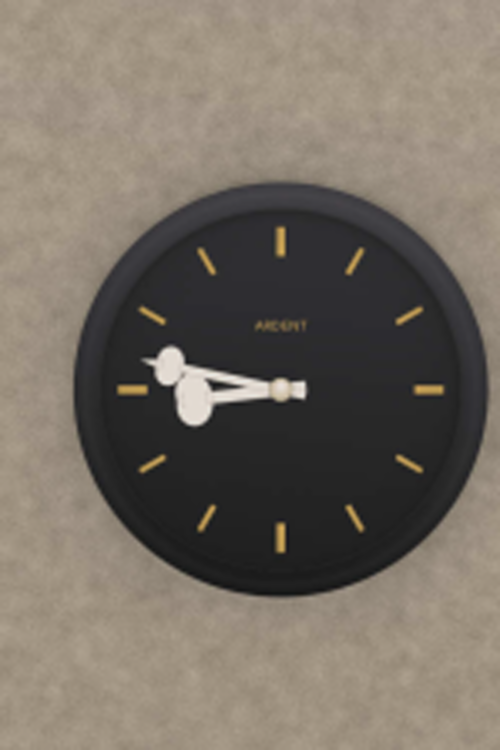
h=8 m=47
